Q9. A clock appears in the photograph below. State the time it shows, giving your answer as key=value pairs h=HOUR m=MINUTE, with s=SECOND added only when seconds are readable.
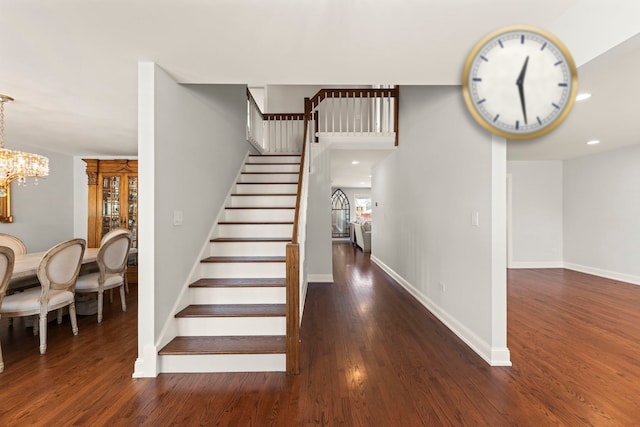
h=12 m=28
